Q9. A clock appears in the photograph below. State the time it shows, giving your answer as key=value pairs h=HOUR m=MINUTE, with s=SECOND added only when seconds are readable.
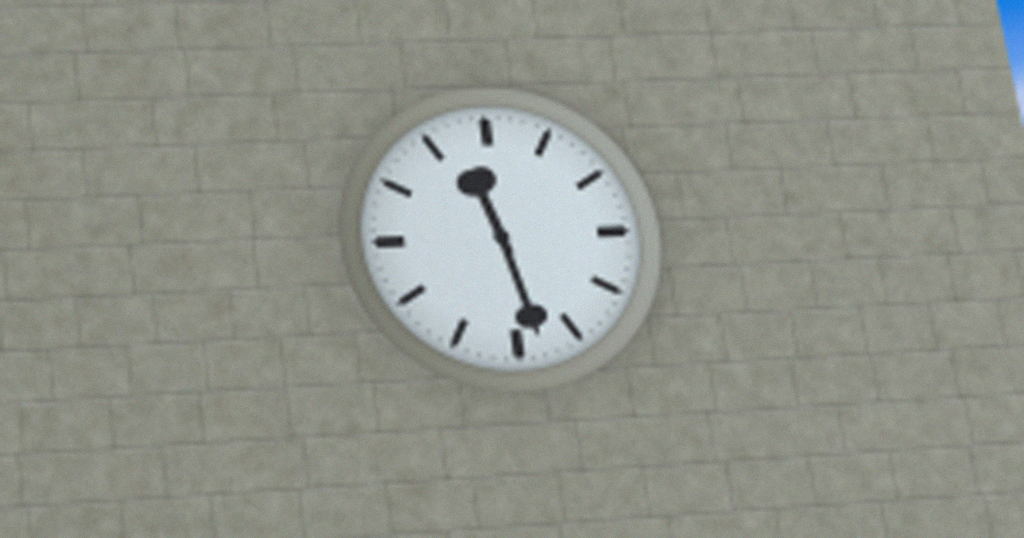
h=11 m=28
